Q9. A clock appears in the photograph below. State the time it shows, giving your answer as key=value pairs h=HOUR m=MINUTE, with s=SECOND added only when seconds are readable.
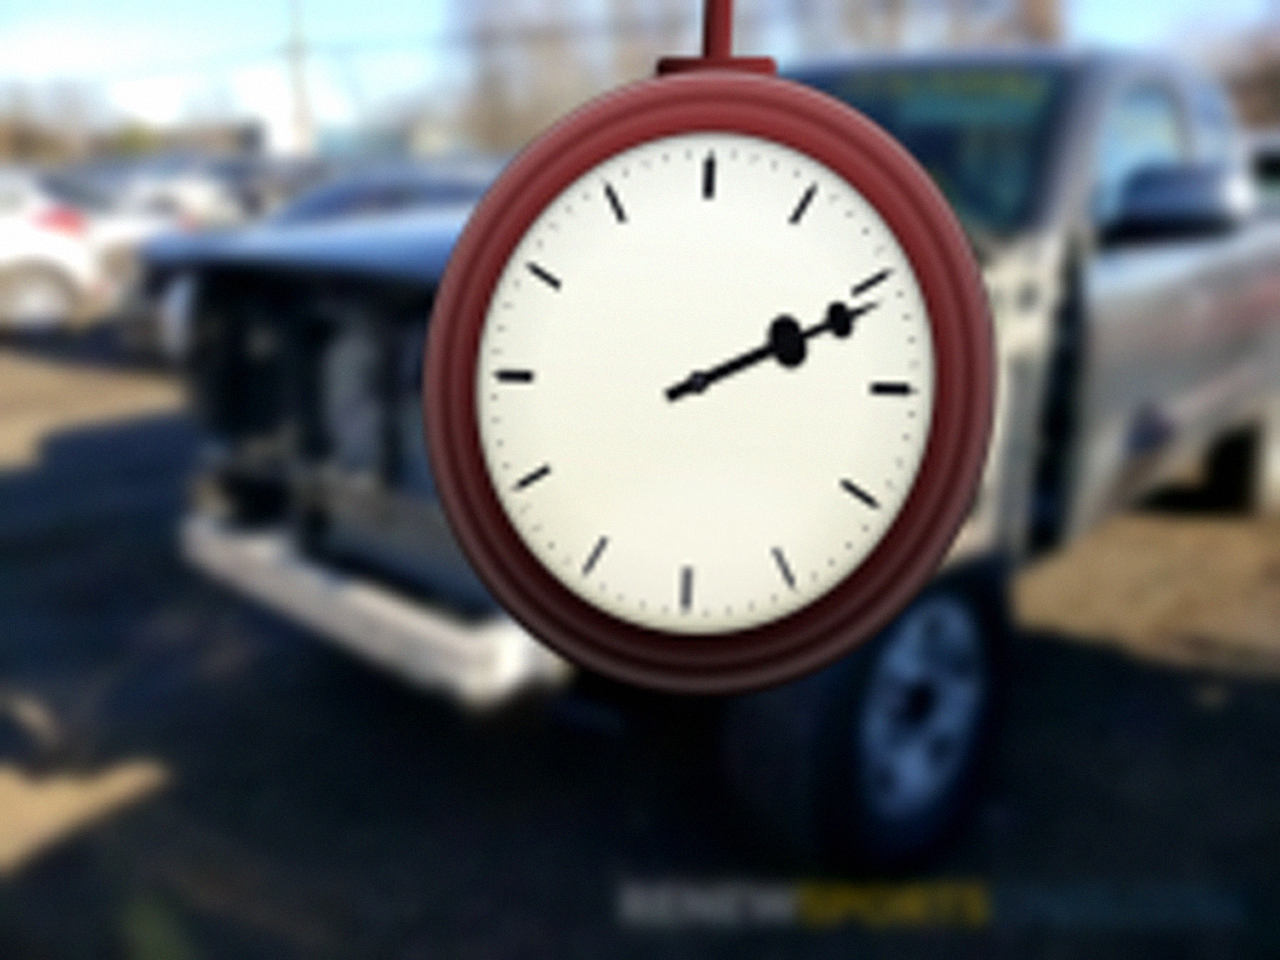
h=2 m=11
